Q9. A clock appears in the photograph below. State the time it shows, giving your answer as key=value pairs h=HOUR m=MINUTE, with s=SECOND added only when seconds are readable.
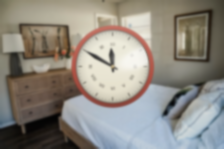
h=11 m=50
